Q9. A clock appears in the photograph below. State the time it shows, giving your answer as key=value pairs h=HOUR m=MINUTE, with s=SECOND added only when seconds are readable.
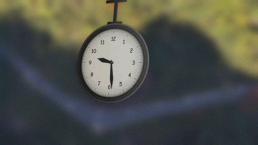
h=9 m=29
